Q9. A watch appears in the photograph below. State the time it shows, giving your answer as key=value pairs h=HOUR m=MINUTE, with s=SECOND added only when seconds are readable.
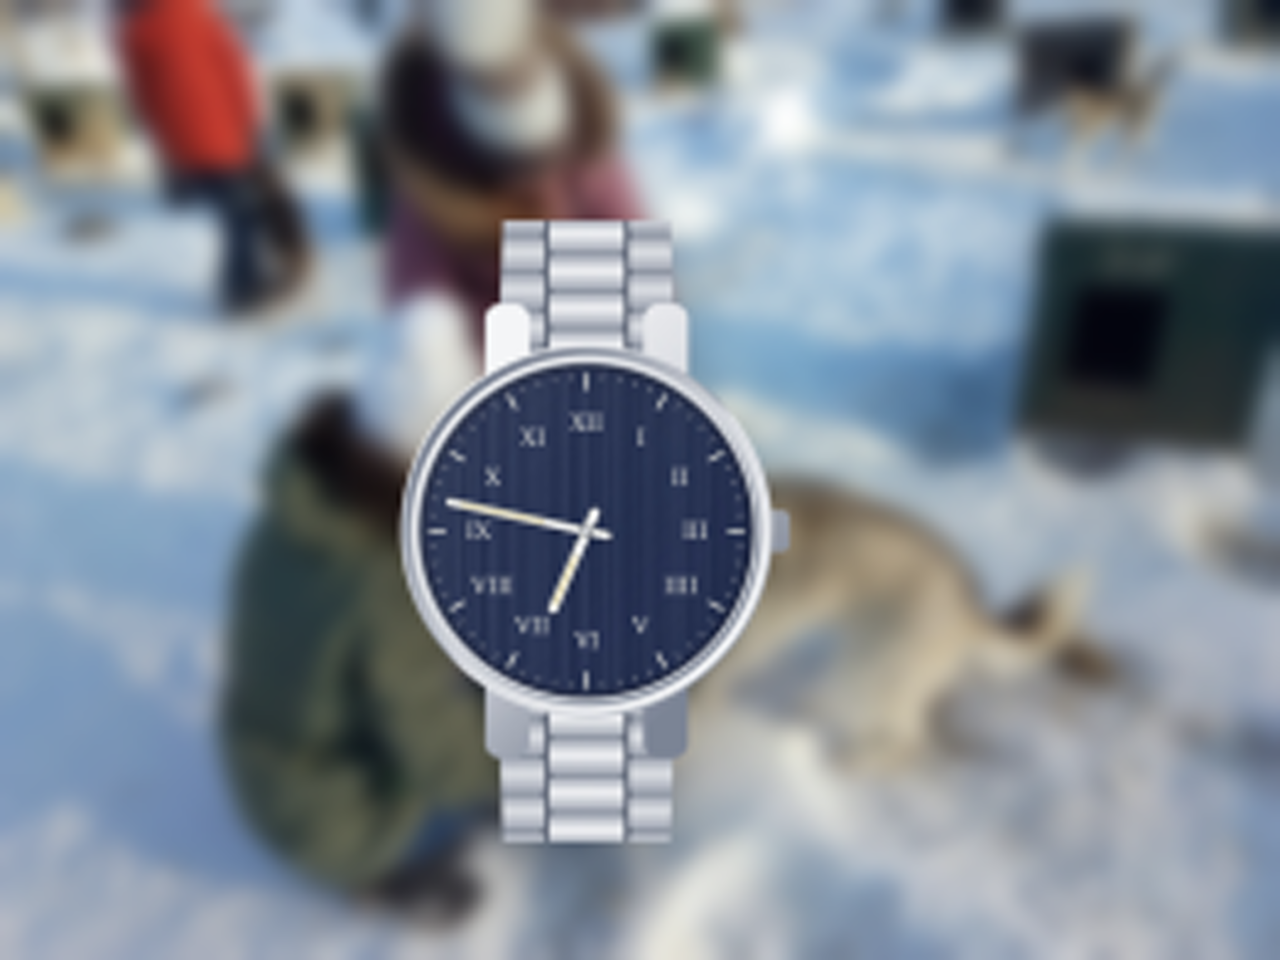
h=6 m=47
